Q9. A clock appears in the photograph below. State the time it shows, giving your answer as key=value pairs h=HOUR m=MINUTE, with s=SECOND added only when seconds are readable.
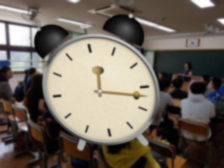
h=12 m=17
